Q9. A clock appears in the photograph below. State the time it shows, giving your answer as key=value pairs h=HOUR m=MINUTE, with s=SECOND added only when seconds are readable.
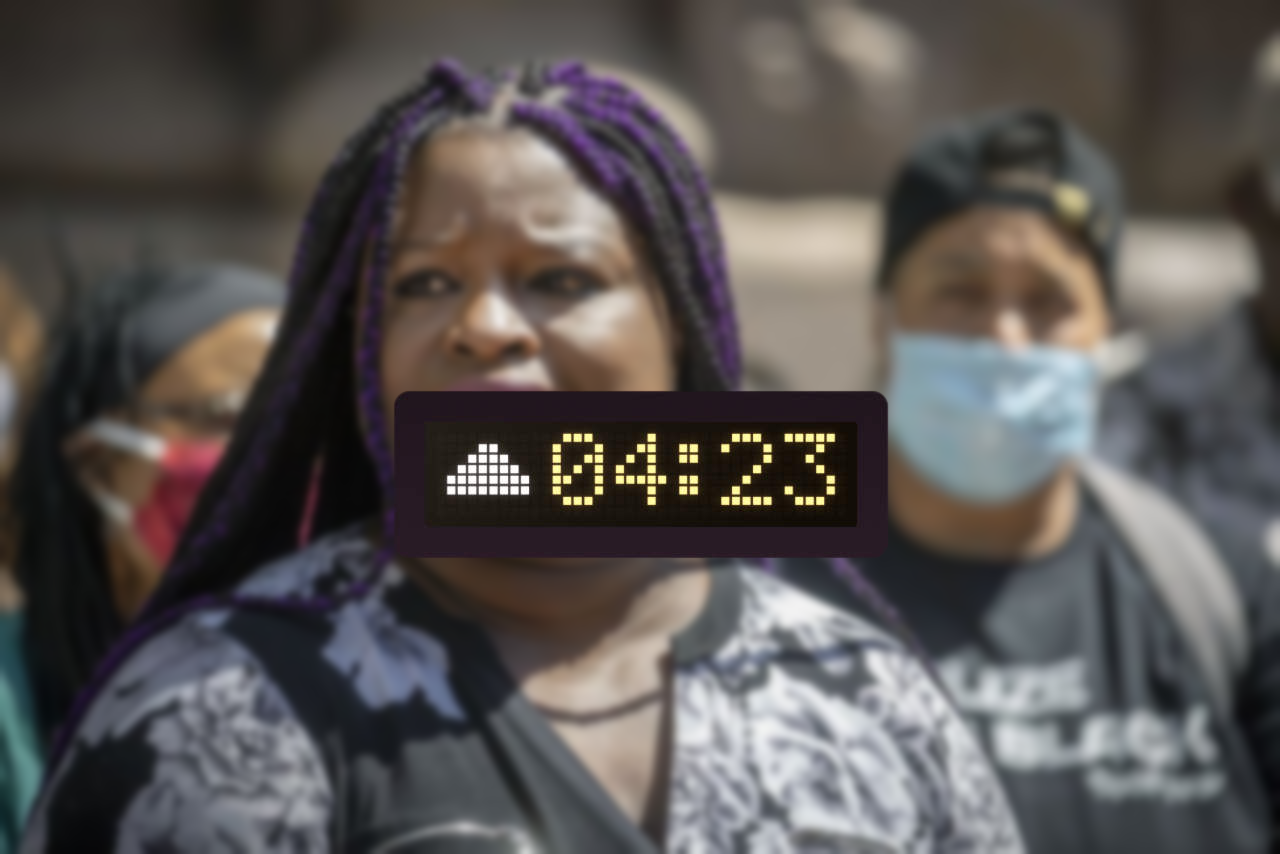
h=4 m=23
